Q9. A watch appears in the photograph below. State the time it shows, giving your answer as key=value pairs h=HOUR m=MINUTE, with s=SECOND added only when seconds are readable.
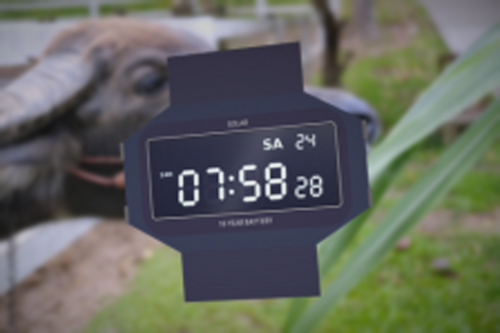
h=7 m=58 s=28
